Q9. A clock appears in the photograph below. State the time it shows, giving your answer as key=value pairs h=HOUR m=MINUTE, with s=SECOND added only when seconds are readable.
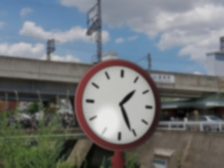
h=1 m=26
